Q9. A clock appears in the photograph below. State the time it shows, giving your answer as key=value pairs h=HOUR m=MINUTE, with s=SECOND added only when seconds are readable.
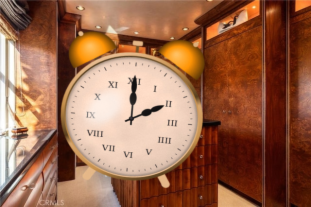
h=2 m=0
